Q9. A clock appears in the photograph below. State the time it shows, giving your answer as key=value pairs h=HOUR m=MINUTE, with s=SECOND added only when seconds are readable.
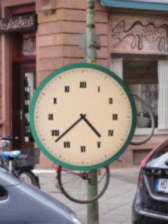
h=4 m=38
